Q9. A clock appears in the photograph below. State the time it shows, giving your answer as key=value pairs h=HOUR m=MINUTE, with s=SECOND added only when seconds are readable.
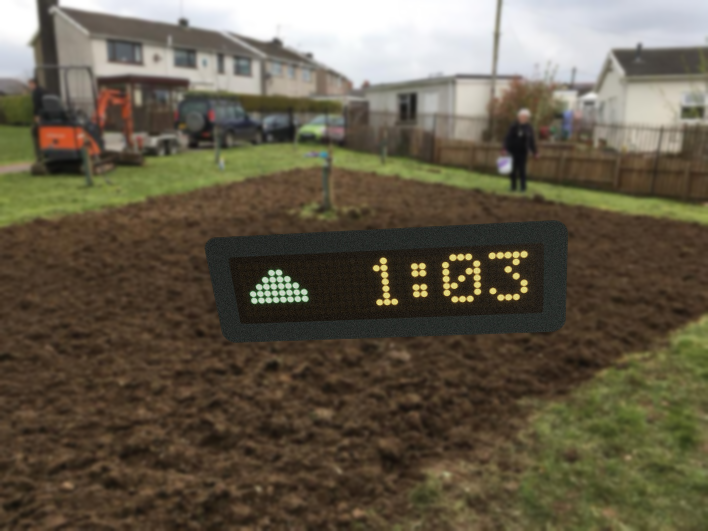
h=1 m=3
